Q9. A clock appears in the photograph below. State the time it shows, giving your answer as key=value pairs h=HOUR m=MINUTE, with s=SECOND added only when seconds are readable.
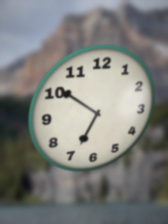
h=6 m=51
